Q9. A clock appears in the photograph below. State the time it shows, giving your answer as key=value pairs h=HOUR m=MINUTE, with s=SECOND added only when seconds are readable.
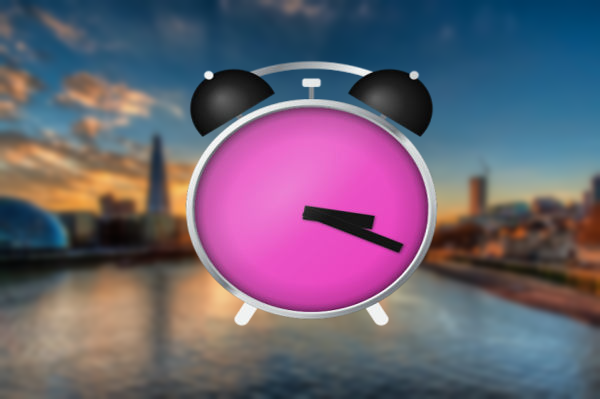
h=3 m=19
